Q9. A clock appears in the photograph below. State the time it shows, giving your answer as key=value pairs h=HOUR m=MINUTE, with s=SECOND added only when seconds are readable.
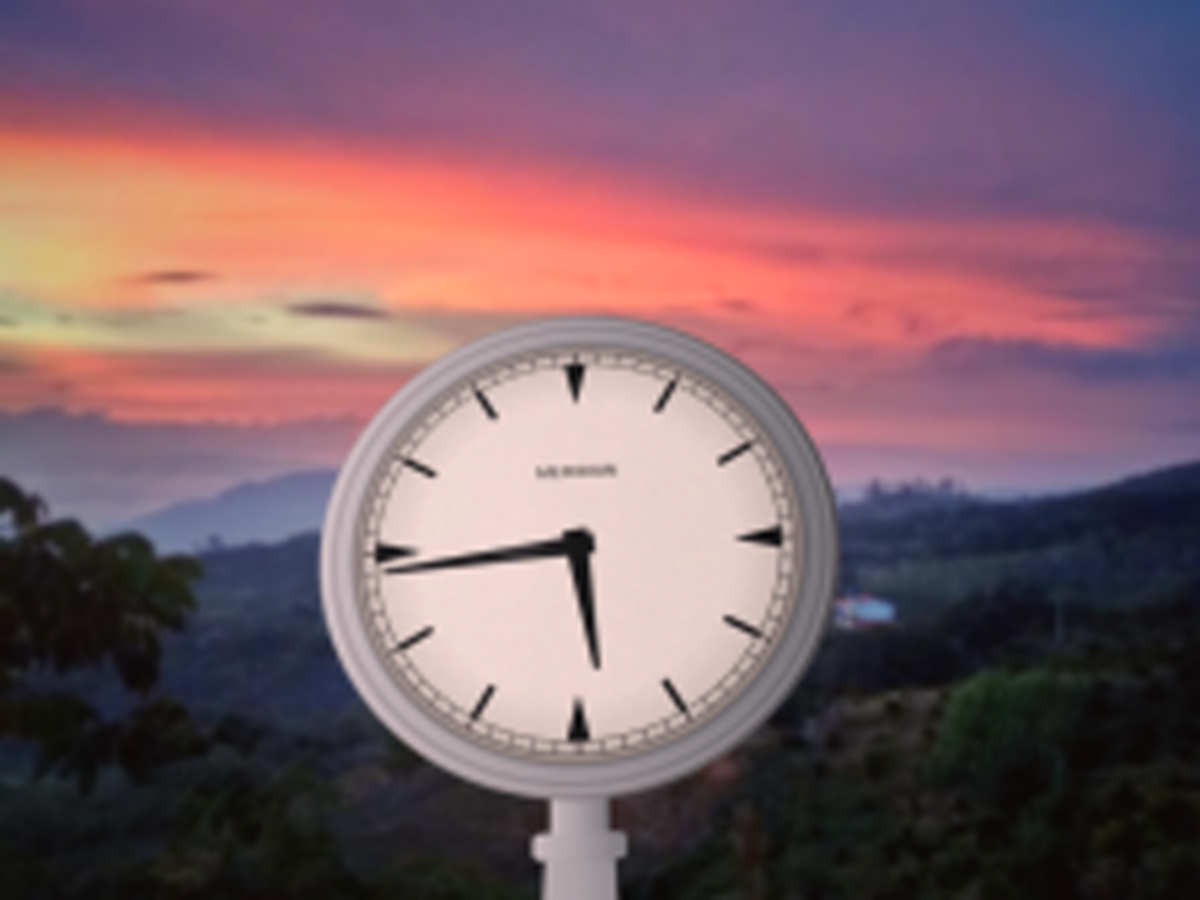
h=5 m=44
